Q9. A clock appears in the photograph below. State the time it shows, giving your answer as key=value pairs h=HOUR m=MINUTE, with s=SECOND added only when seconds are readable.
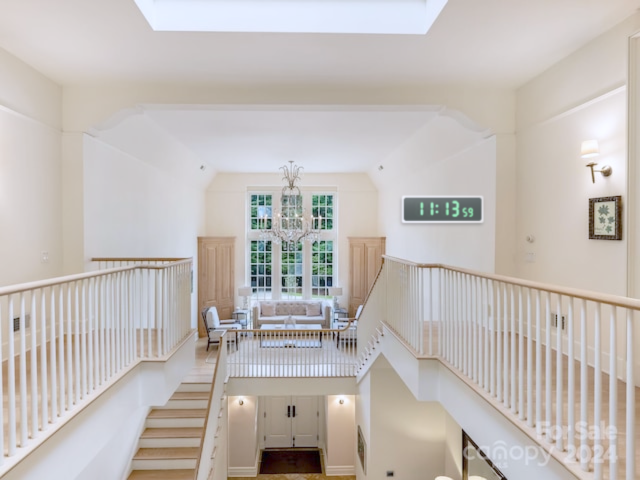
h=11 m=13
